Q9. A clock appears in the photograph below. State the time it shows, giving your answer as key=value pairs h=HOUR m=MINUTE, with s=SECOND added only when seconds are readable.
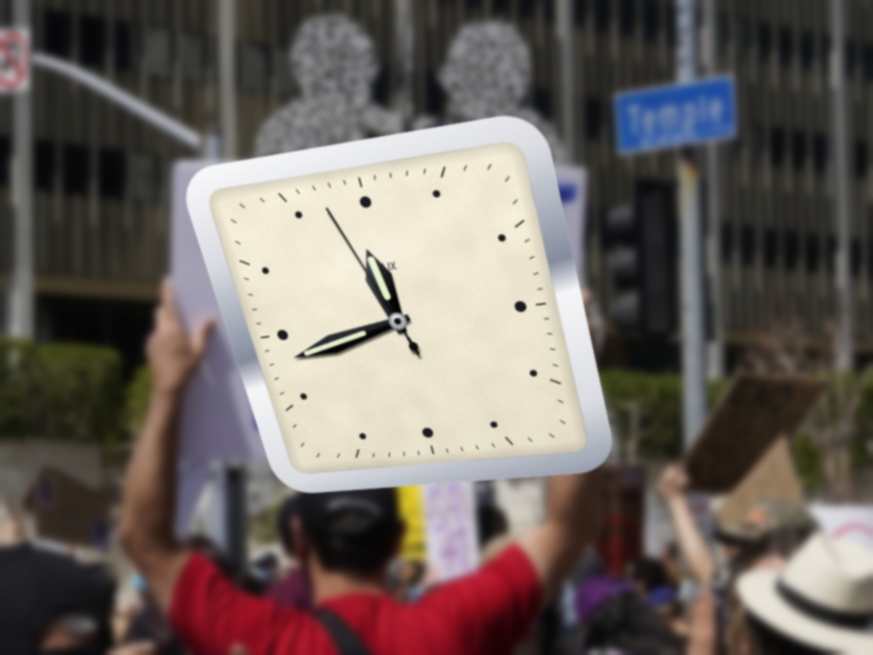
h=11 m=42 s=57
